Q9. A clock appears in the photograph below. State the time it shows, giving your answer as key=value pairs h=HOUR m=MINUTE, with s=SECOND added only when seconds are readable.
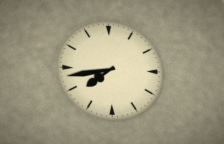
h=7 m=43
